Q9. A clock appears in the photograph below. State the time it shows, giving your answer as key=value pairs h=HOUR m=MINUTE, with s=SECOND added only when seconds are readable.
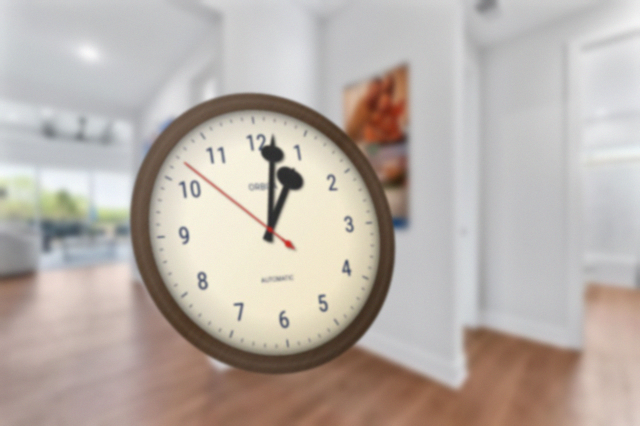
h=1 m=1 s=52
